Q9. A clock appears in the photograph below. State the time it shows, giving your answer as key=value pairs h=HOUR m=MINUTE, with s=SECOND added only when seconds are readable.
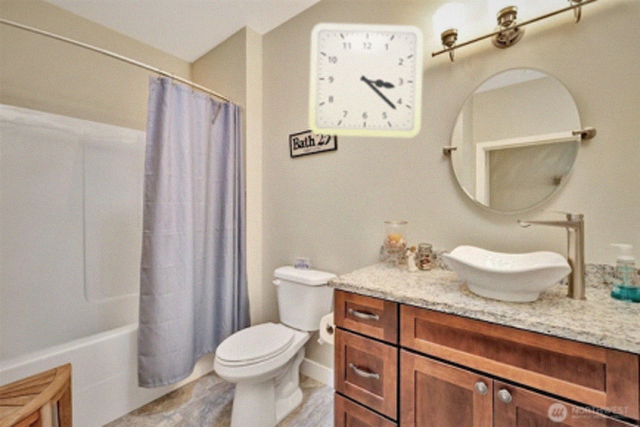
h=3 m=22
